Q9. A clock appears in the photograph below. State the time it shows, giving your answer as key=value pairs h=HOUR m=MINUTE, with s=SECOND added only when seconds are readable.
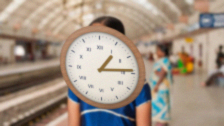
h=1 m=14
